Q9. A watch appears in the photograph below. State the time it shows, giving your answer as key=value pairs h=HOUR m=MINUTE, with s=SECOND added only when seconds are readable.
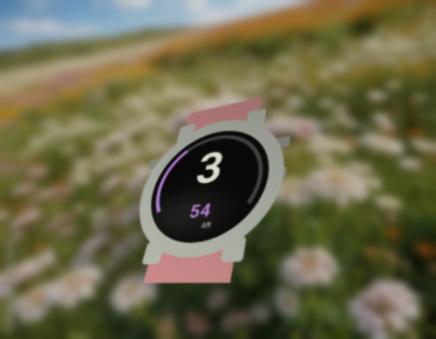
h=3 m=54
